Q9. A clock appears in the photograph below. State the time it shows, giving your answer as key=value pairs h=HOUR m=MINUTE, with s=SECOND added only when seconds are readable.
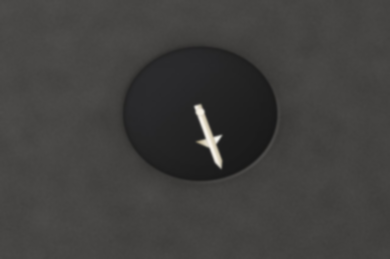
h=5 m=27
